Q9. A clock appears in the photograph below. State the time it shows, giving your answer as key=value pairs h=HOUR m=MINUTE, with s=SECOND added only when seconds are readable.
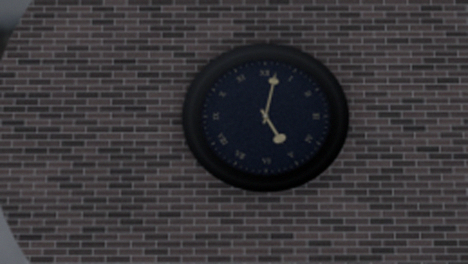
h=5 m=2
